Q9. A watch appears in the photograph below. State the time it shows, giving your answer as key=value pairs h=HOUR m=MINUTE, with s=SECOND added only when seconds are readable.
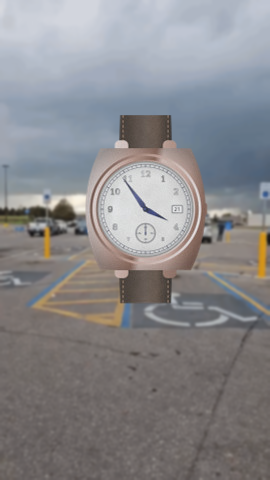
h=3 m=54
